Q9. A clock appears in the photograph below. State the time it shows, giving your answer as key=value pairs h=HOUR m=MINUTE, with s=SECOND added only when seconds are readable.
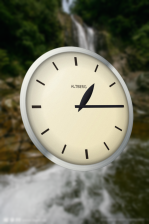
h=1 m=15
